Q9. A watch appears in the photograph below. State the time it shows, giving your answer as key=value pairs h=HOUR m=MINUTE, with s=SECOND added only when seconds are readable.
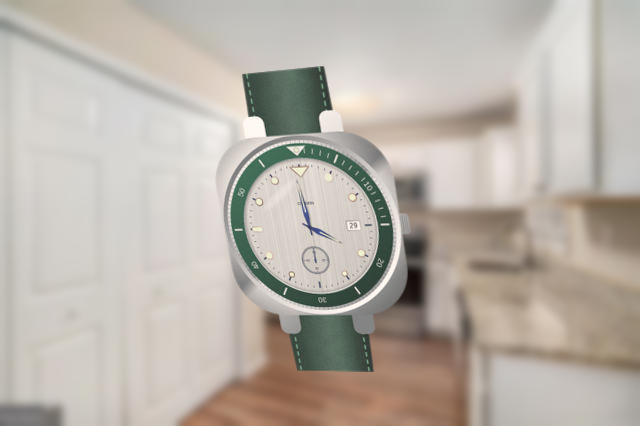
h=3 m=59
